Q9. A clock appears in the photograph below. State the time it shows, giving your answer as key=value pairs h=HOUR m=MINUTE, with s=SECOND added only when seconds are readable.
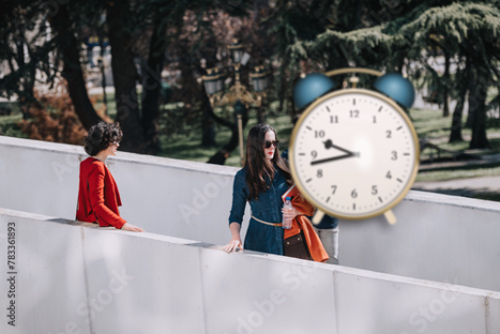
h=9 m=43
